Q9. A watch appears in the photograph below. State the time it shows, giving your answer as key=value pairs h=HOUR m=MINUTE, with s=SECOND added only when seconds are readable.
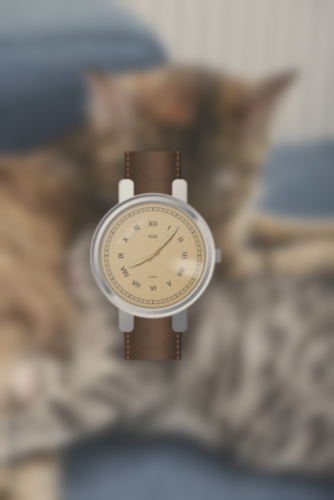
h=8 m=7
